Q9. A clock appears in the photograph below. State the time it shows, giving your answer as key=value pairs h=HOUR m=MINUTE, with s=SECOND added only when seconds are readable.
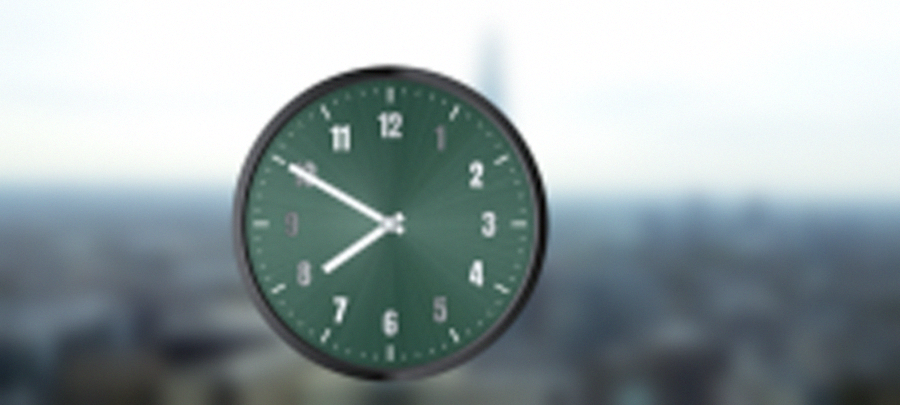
h=7 m=50
